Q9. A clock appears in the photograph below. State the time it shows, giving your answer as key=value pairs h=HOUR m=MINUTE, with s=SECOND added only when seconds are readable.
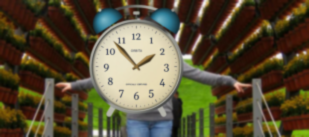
h=1 m=53
